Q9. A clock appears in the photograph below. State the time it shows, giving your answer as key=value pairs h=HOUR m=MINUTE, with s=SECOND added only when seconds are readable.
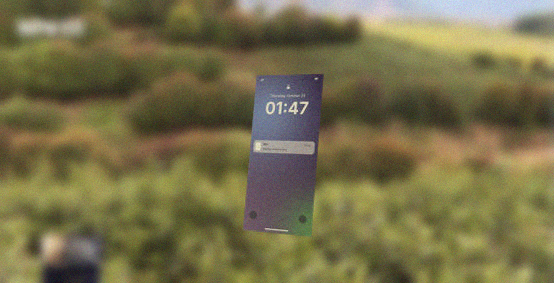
h=1 m=47
